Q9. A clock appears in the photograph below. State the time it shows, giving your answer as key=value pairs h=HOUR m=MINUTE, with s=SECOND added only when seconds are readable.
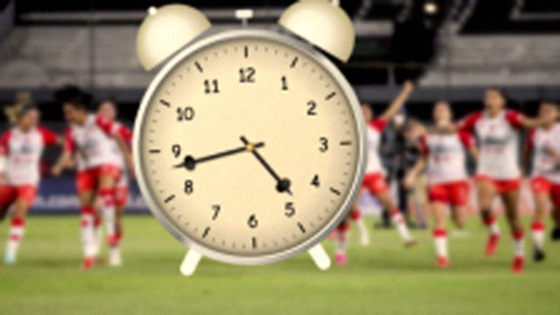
h=4 m=43
